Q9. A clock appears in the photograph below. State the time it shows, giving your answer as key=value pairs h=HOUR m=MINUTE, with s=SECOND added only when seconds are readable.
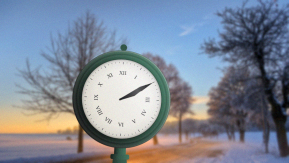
h=2 m=10
